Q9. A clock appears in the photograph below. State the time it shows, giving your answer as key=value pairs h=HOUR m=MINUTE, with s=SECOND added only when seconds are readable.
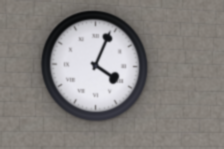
h=4 m=4
